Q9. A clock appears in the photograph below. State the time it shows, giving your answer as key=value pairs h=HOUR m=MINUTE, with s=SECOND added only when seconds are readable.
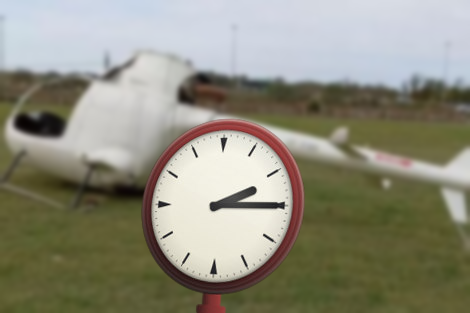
h=2 m=15
